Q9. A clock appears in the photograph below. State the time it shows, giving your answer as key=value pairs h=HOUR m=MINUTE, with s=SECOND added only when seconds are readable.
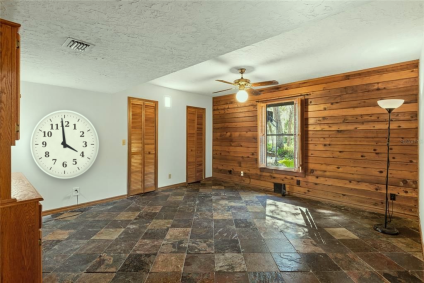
h=3 m=59
